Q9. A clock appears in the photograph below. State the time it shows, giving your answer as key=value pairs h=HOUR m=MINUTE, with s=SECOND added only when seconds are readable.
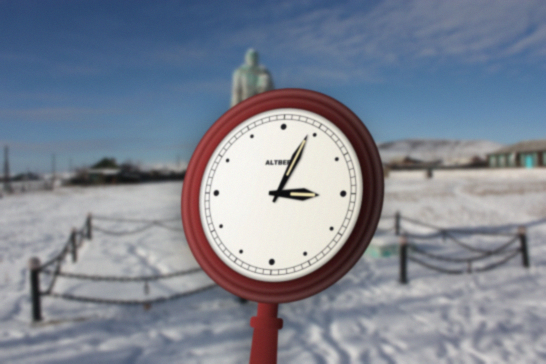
h=3 m=4
